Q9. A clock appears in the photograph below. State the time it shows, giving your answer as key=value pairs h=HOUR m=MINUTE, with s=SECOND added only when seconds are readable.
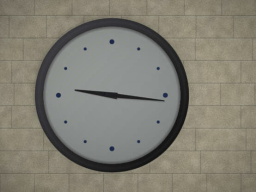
h=9 m=16
